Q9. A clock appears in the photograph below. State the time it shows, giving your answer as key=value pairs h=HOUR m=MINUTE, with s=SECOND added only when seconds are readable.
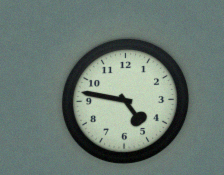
h=4 m=47
